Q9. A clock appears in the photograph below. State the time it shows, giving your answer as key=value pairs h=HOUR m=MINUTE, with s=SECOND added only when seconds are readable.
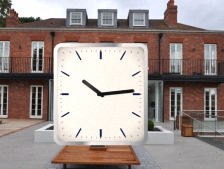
h=10 m=14
